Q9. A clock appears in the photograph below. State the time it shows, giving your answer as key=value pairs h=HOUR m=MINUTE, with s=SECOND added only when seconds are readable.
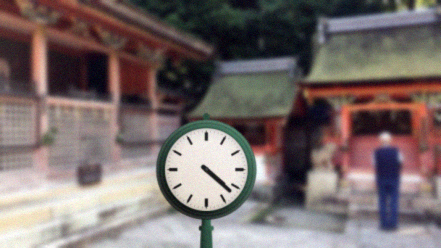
h=4 m=22
